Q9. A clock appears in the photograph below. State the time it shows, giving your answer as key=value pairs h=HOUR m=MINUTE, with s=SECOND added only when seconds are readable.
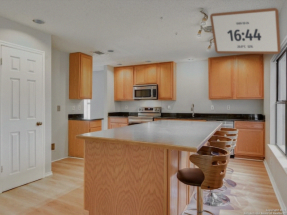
h=16 m=44
